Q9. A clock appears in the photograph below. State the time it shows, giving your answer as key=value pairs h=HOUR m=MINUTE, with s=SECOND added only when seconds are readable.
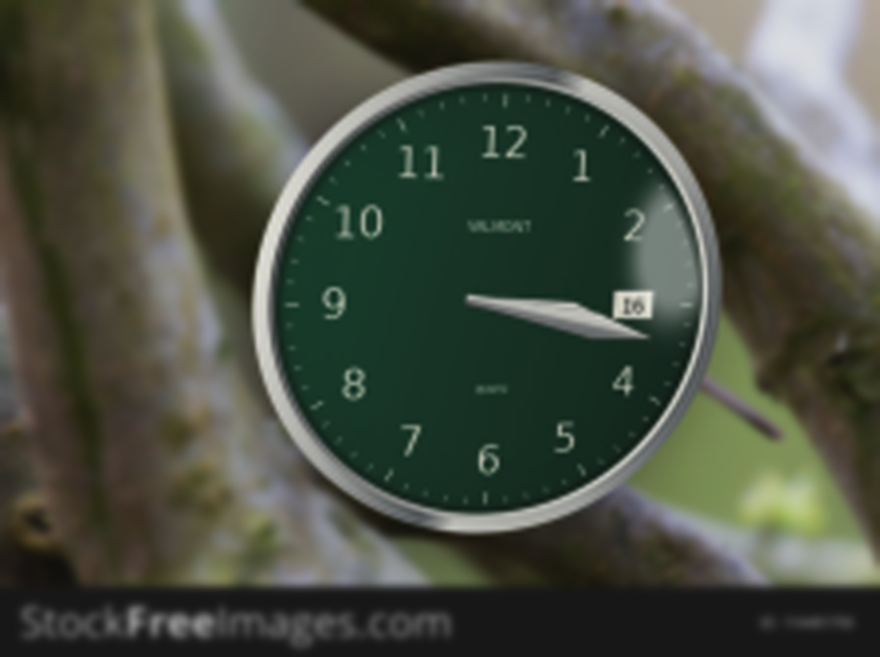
h=3 m=17
